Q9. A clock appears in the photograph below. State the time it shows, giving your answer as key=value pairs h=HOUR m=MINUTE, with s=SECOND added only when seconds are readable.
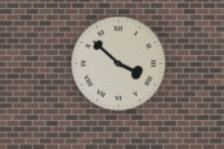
h=3 m=52
